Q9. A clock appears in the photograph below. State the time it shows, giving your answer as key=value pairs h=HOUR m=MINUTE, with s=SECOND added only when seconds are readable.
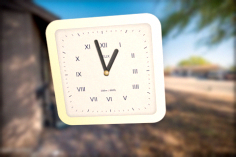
h=12 m=58
